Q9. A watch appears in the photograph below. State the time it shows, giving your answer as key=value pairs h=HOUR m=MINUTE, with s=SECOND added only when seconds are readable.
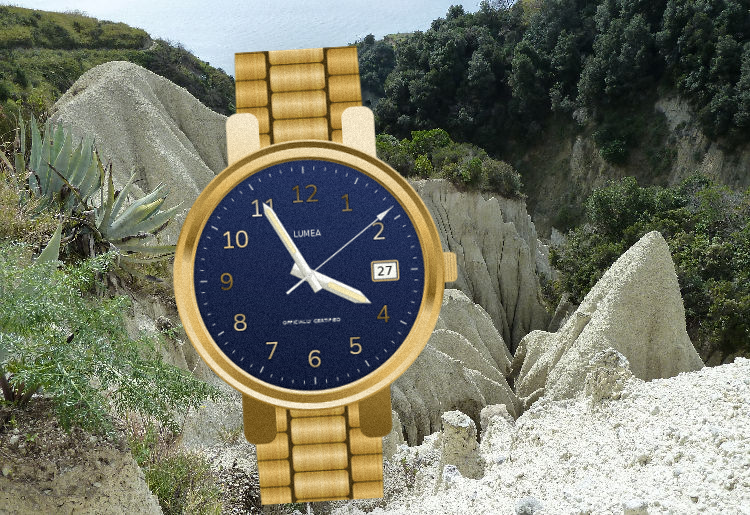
h=3 m=55 s=9
